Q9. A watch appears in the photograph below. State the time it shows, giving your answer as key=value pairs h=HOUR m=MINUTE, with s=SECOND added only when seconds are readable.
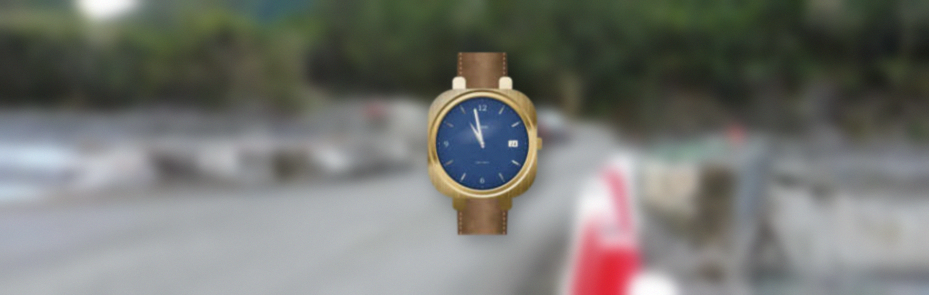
h=10 m=58
